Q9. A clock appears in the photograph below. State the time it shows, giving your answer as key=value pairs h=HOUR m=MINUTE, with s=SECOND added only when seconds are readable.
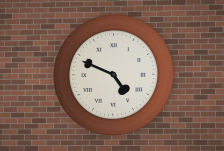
h=4 m=49
